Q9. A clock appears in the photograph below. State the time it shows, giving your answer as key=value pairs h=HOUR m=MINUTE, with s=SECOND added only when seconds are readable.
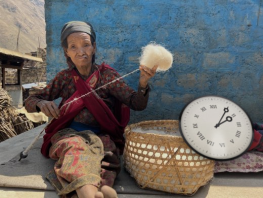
h=2 m=6
